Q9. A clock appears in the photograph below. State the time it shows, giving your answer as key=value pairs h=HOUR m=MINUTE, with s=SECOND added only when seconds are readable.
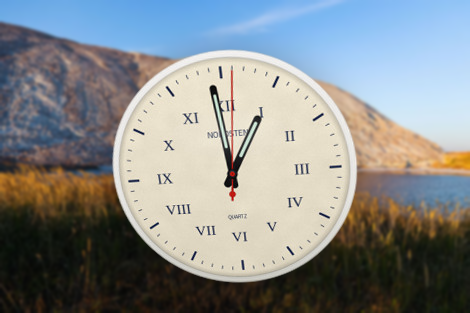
h=12 m=59 s=1
